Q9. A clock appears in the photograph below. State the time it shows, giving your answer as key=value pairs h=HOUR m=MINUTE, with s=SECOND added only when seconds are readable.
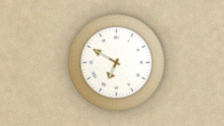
h=6 m=50
